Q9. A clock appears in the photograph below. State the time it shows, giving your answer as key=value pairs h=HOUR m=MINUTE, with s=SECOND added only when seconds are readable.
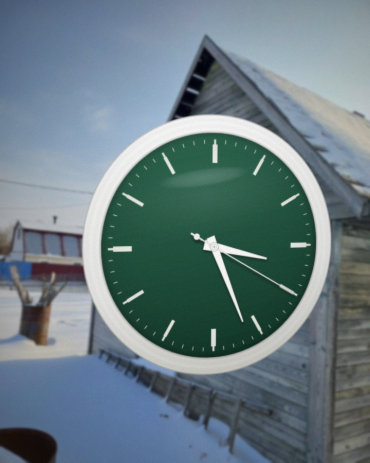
h=3 m=26 s=20
